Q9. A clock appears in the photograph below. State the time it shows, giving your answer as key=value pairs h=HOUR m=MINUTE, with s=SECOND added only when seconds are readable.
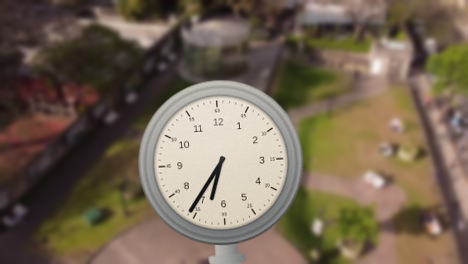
h=6 m=36
